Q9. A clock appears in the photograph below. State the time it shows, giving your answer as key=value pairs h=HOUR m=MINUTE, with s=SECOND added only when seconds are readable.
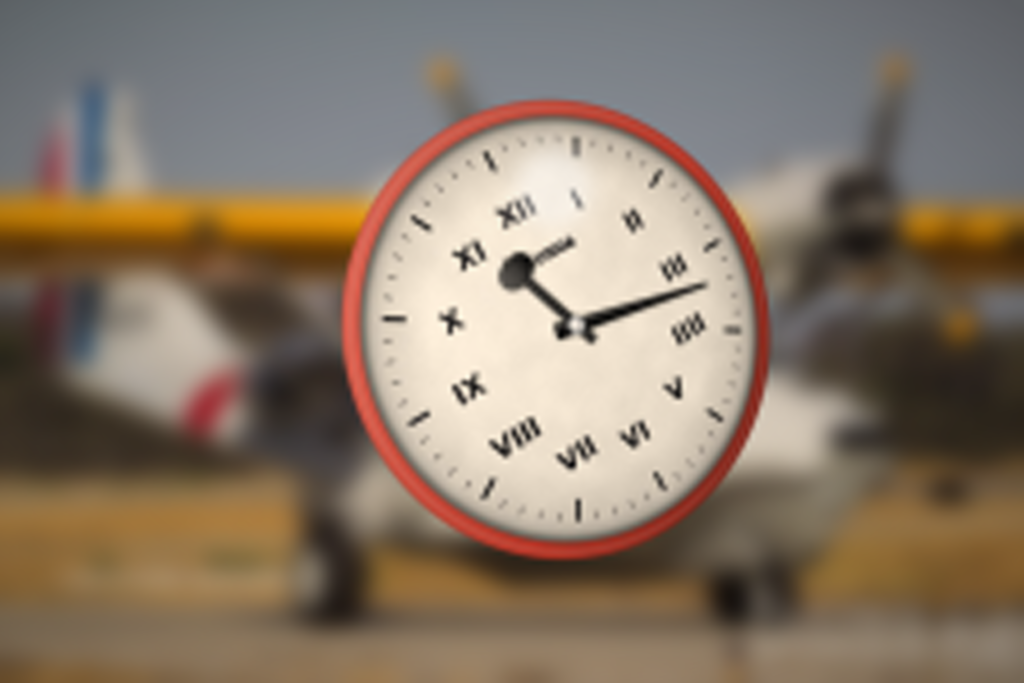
h=11 m=17
